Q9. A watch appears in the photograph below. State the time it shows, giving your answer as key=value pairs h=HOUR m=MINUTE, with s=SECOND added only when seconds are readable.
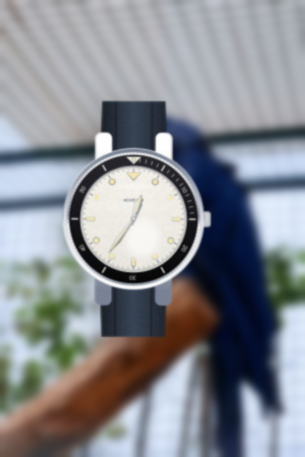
h=12 m=36
